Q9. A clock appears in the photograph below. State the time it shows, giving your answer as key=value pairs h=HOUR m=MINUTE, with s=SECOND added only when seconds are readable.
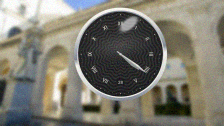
h=4 m=21
